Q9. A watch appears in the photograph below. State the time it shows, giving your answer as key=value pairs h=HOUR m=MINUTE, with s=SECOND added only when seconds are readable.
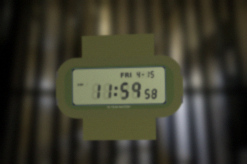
h=11 m=59 s=58
